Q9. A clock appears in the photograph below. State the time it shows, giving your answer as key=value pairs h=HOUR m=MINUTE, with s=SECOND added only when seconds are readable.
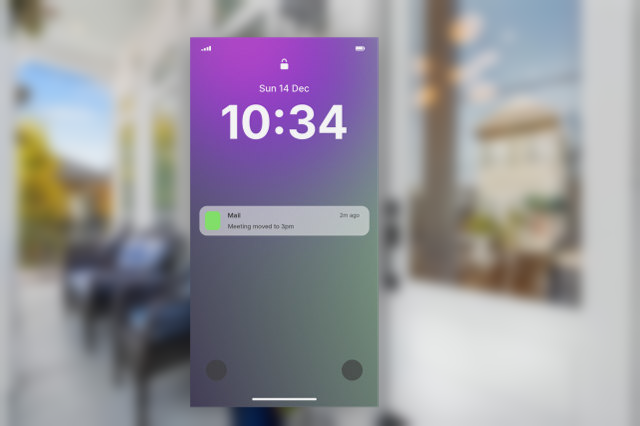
h=10 m=34
